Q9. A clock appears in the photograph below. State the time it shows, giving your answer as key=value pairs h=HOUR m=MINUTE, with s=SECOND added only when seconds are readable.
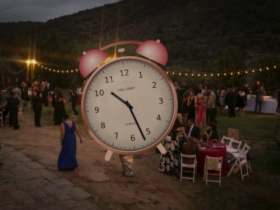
h=10 m=27
